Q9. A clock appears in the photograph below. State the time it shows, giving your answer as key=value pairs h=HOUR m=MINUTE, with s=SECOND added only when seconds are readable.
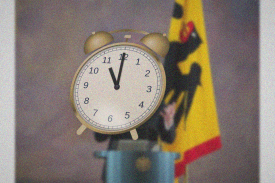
h=11 m=0
